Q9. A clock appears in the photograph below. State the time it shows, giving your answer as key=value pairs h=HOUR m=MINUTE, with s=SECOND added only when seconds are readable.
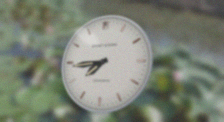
h=7 m=44
